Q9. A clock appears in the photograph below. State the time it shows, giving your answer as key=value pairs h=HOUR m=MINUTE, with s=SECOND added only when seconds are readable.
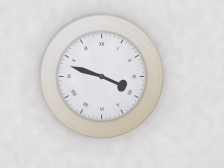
h=3 m=48
